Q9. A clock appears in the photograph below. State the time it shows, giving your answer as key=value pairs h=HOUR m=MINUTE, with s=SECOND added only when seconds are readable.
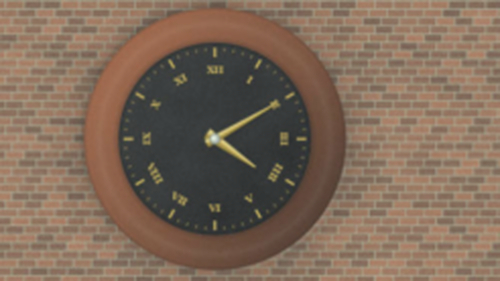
h=4 m=10
